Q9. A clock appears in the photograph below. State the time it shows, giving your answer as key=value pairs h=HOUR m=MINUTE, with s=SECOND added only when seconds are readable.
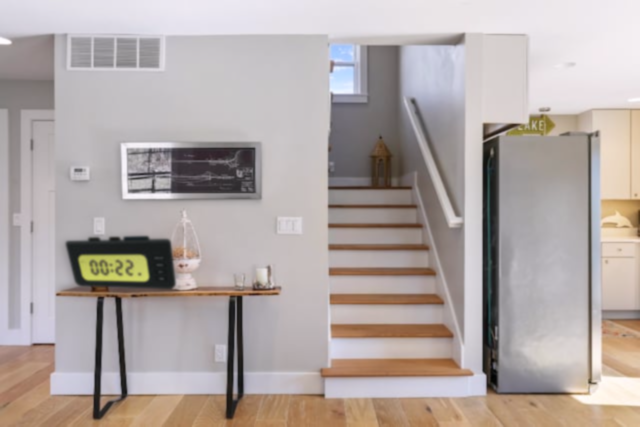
h=0 m=22
